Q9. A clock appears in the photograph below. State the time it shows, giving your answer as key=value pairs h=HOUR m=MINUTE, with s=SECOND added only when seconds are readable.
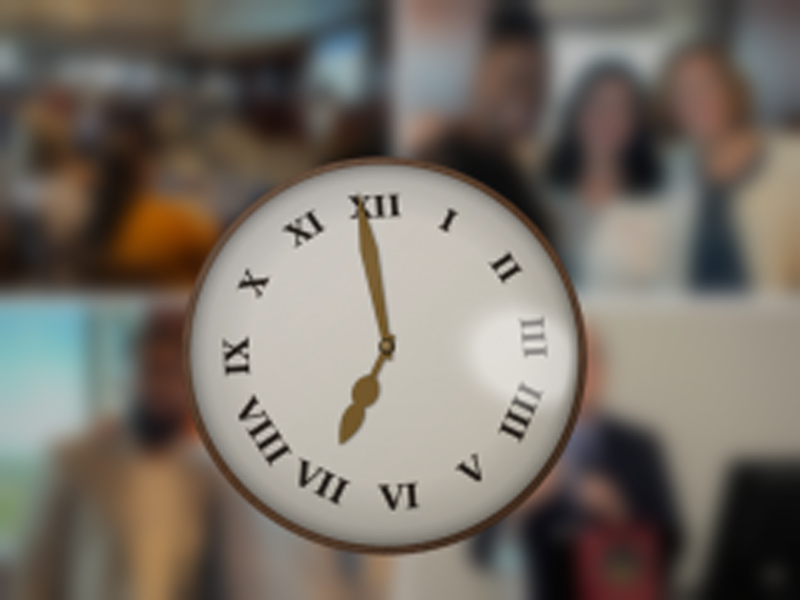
h=6 m=59
